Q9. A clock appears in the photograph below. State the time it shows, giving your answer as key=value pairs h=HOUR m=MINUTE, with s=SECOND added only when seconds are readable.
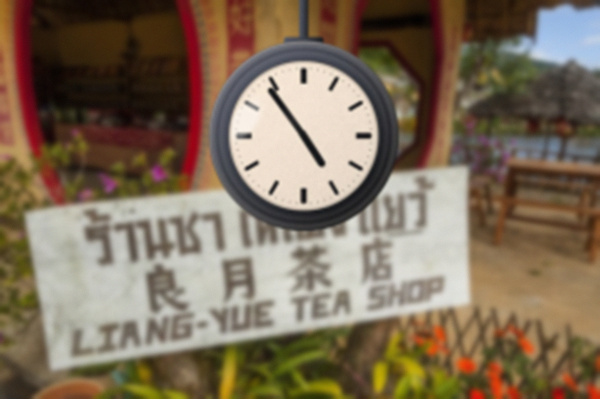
h=4 m=54
